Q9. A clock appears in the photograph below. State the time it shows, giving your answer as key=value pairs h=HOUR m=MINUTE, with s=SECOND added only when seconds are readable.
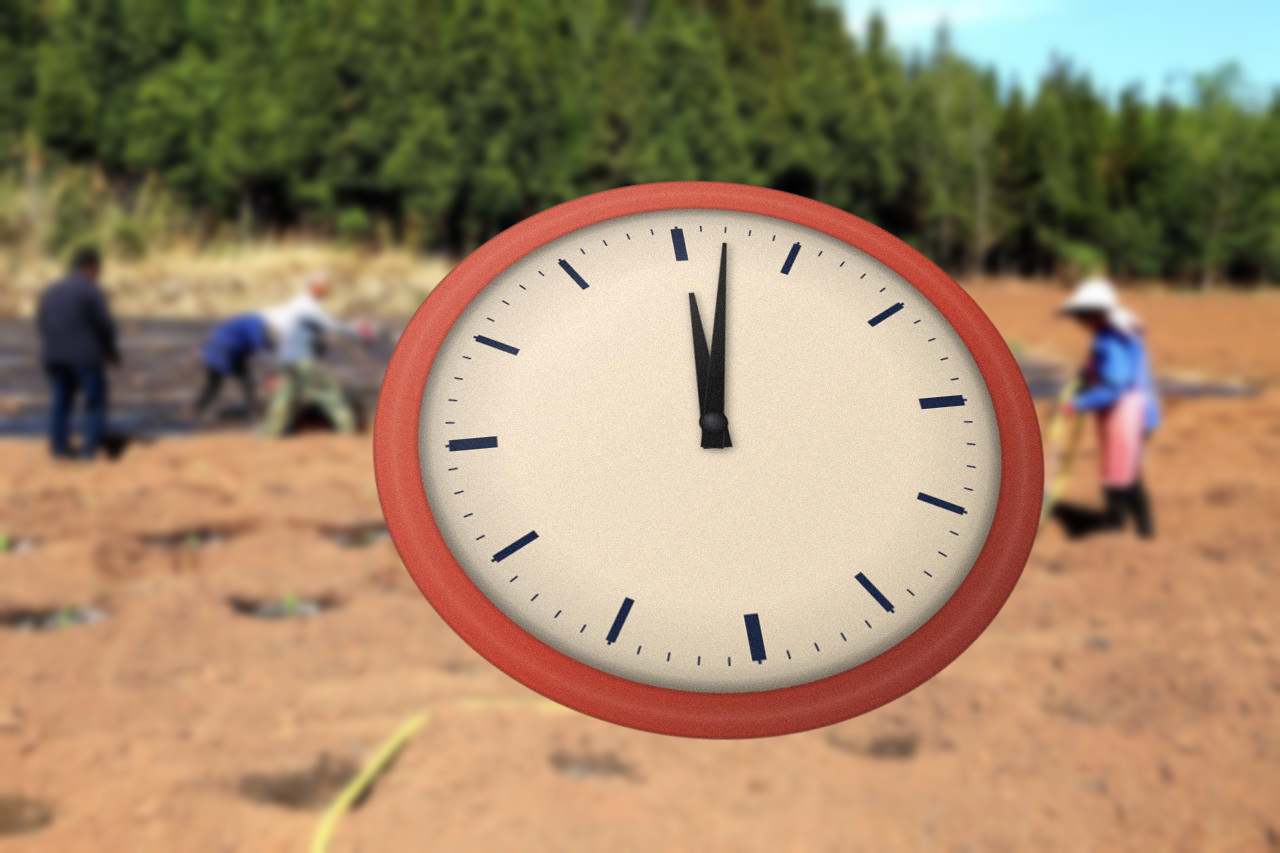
h=12 m=2
